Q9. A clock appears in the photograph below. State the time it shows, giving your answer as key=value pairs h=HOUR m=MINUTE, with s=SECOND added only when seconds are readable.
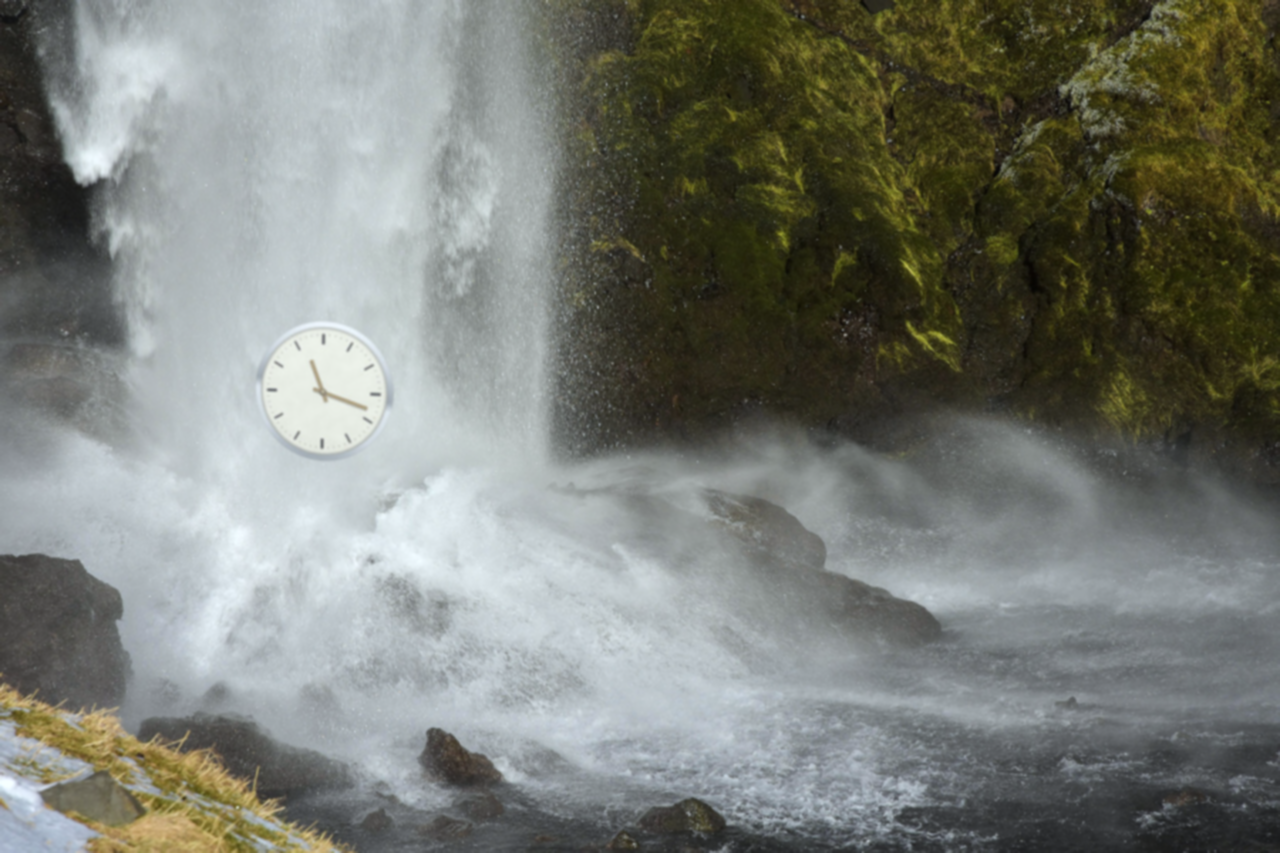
h=11 m=18
